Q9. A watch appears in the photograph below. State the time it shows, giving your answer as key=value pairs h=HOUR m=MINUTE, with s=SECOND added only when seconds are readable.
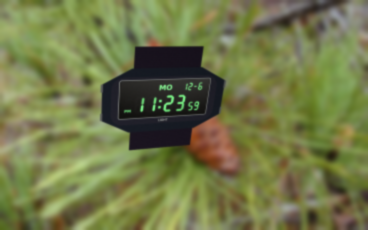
h=11 m=23
